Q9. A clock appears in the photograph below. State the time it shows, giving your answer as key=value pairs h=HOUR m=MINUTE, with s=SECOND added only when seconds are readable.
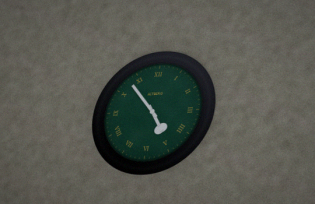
h=4 m=53
